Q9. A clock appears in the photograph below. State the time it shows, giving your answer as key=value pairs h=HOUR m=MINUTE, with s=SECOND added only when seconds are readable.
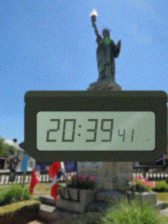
h=20 m=39 s=41
